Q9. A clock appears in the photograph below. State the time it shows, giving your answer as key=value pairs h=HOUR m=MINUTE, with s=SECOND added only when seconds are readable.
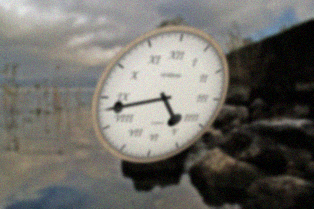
h=4 m=43
